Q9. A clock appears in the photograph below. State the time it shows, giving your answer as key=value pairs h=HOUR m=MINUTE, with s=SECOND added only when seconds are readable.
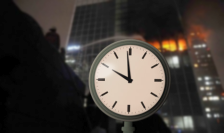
h=9 m=59
